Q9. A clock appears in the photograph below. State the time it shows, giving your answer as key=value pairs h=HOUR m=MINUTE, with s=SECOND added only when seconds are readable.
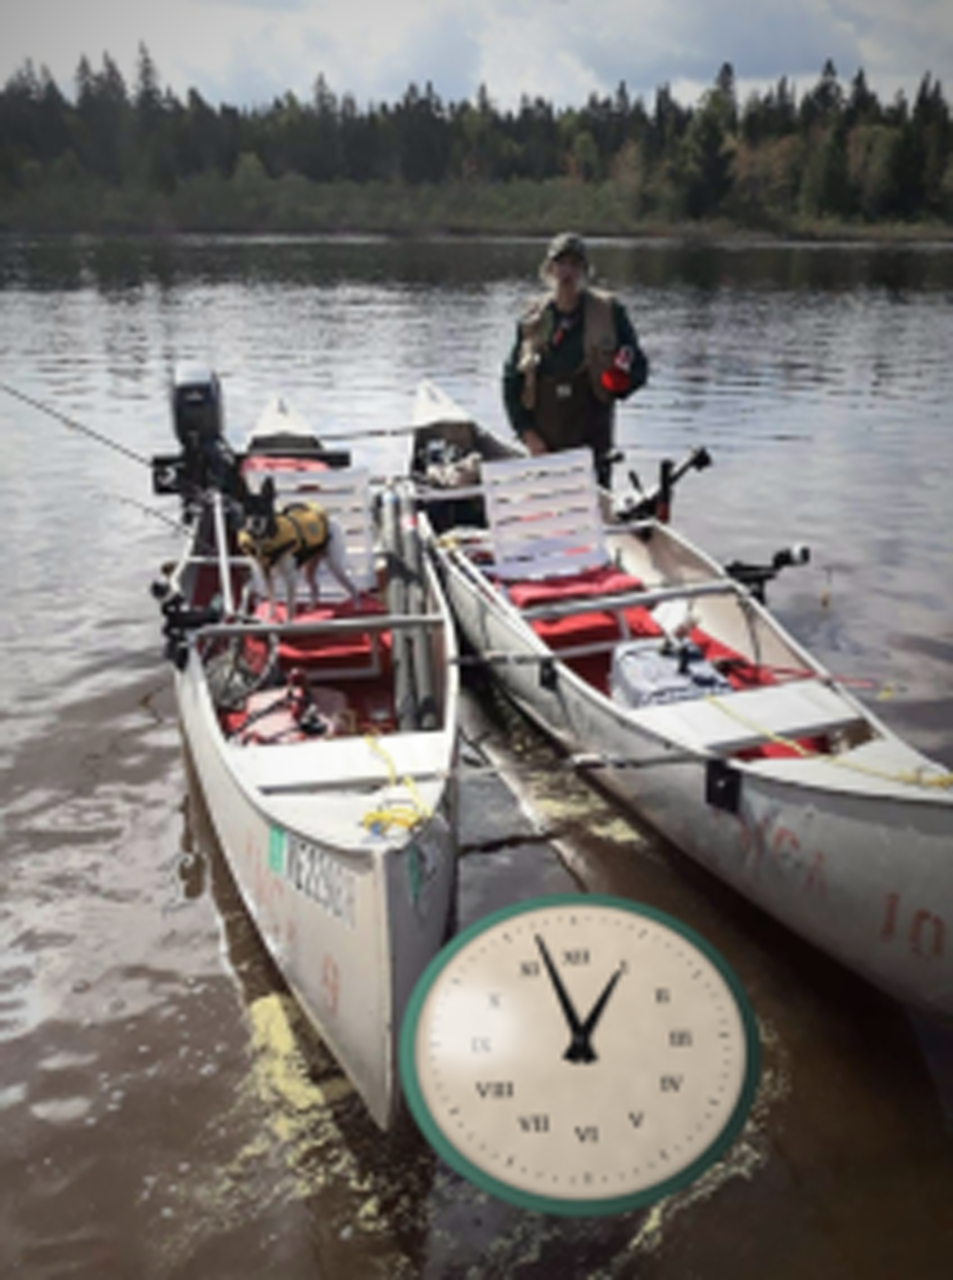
h=12 m=57
